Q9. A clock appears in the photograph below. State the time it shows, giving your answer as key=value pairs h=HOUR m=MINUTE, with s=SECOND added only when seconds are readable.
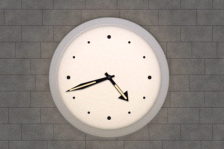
h=4 m=42
